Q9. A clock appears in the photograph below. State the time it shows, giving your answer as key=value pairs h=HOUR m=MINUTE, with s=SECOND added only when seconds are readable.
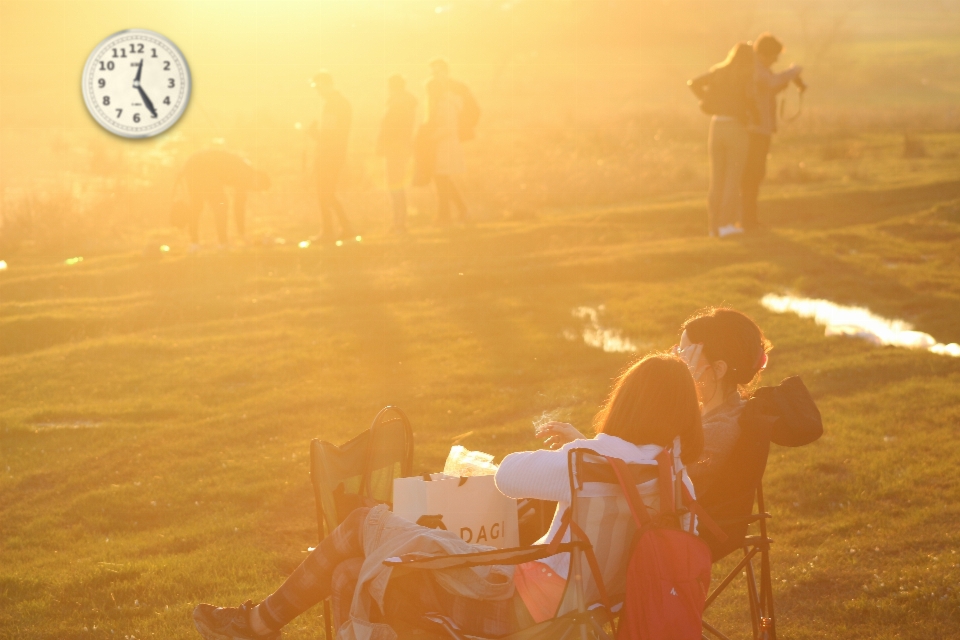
h=12 m=25
